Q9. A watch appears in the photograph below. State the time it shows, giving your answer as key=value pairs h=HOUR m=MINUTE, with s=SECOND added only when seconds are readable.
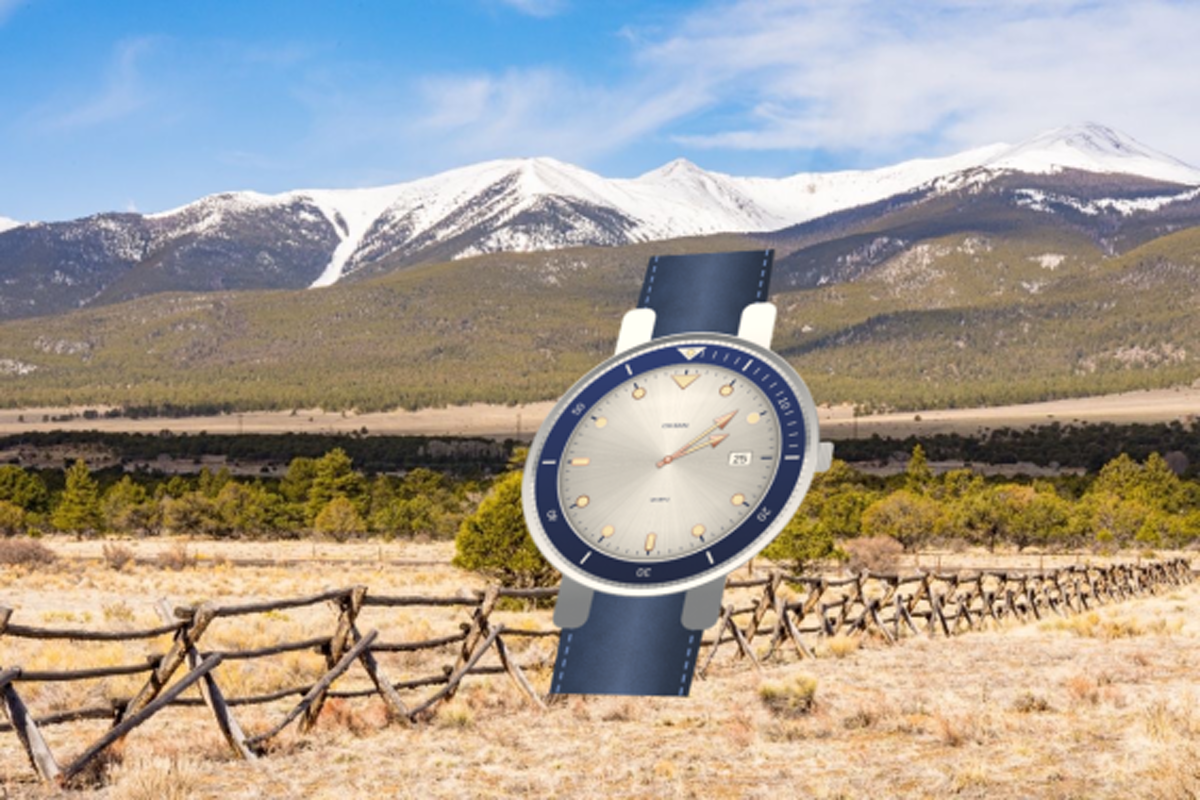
h=2 m=8
